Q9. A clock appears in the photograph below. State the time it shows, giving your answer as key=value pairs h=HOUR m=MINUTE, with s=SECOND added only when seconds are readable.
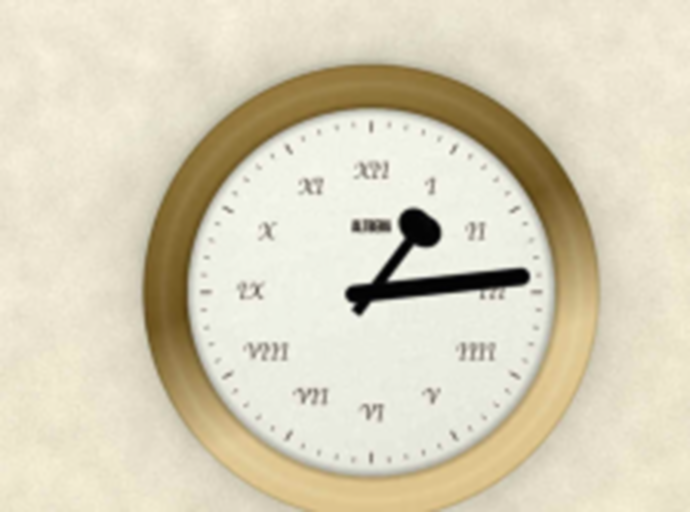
h=1 m=14
